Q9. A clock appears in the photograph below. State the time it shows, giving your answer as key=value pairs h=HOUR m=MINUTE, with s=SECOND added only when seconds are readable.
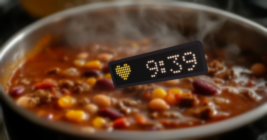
h=9 m=39
